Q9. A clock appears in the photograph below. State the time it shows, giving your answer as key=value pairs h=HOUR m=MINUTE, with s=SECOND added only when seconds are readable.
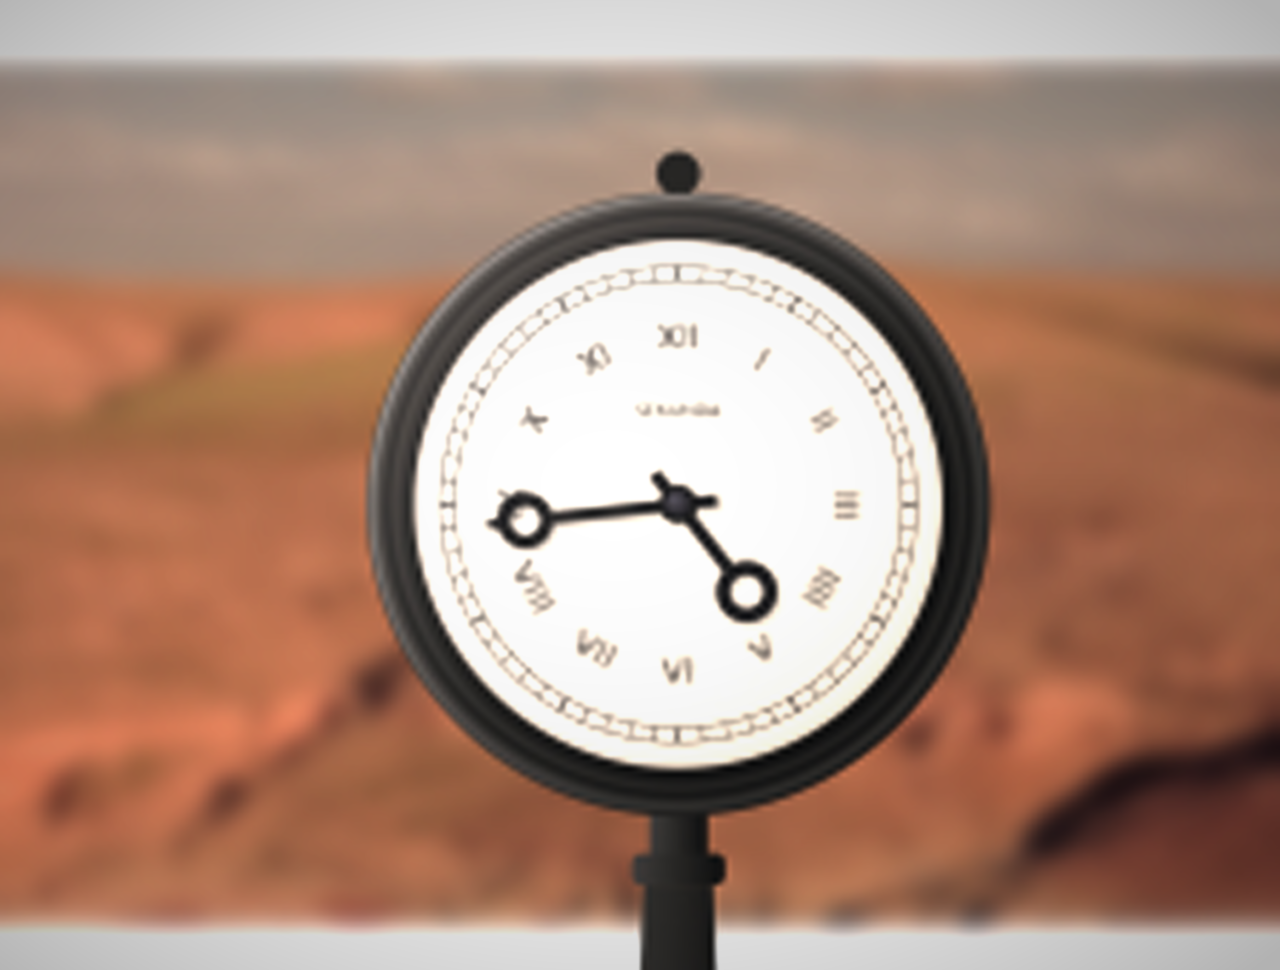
h=4 m=44
